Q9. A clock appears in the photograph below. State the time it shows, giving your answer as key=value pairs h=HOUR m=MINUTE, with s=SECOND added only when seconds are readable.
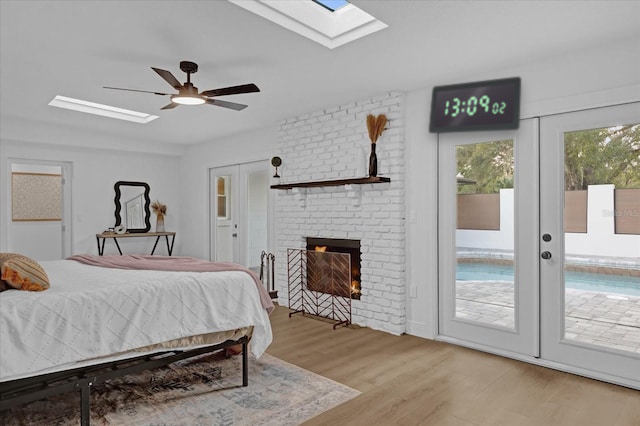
h=13 m=9 s=2
